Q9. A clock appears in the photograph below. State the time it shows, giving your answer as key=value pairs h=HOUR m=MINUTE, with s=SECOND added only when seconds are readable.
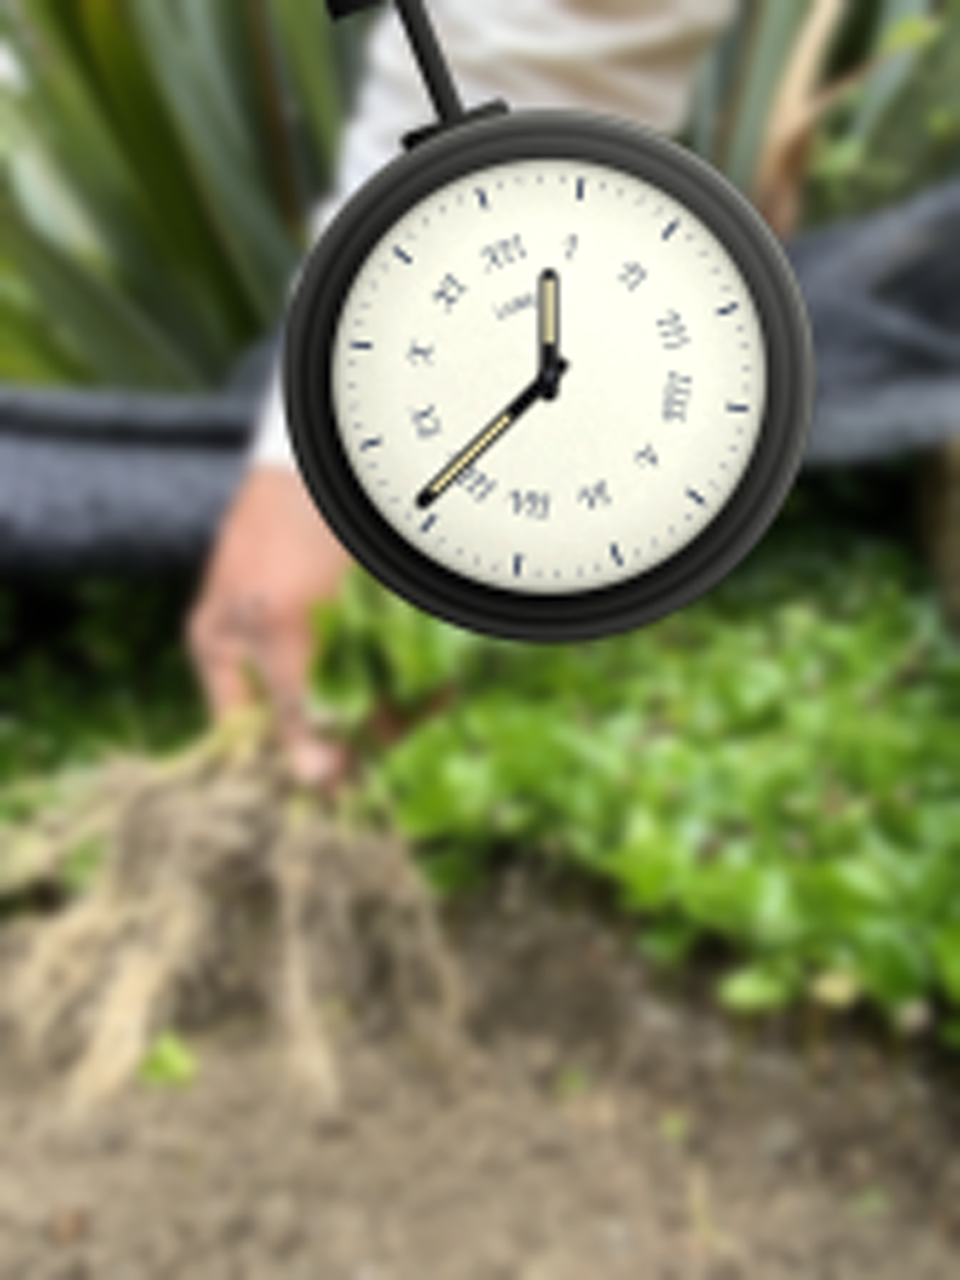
h=12 m=41
